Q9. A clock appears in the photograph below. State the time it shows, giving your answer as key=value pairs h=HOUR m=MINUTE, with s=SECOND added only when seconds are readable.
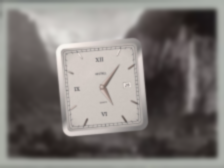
h=5 m=7
